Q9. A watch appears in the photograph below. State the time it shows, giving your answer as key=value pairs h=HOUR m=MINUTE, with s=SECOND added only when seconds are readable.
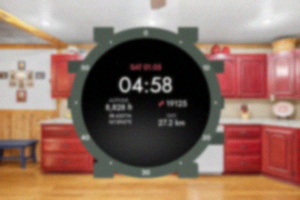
h=4 m=58
